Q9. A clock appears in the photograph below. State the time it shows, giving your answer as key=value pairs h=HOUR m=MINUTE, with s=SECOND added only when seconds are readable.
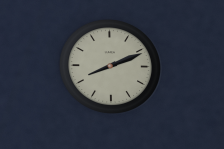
h=8 m=11
